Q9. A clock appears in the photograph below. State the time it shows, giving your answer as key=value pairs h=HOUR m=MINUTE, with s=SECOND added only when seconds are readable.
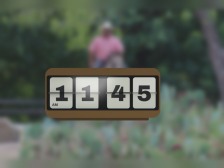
h=11 m=45
